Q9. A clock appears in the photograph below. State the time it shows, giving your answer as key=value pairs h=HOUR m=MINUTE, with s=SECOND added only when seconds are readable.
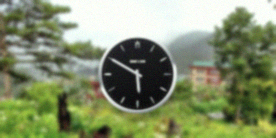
h=5 m=50
